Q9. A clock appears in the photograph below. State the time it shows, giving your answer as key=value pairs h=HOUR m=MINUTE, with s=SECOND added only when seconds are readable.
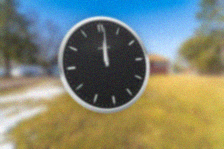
h=12 m=1
